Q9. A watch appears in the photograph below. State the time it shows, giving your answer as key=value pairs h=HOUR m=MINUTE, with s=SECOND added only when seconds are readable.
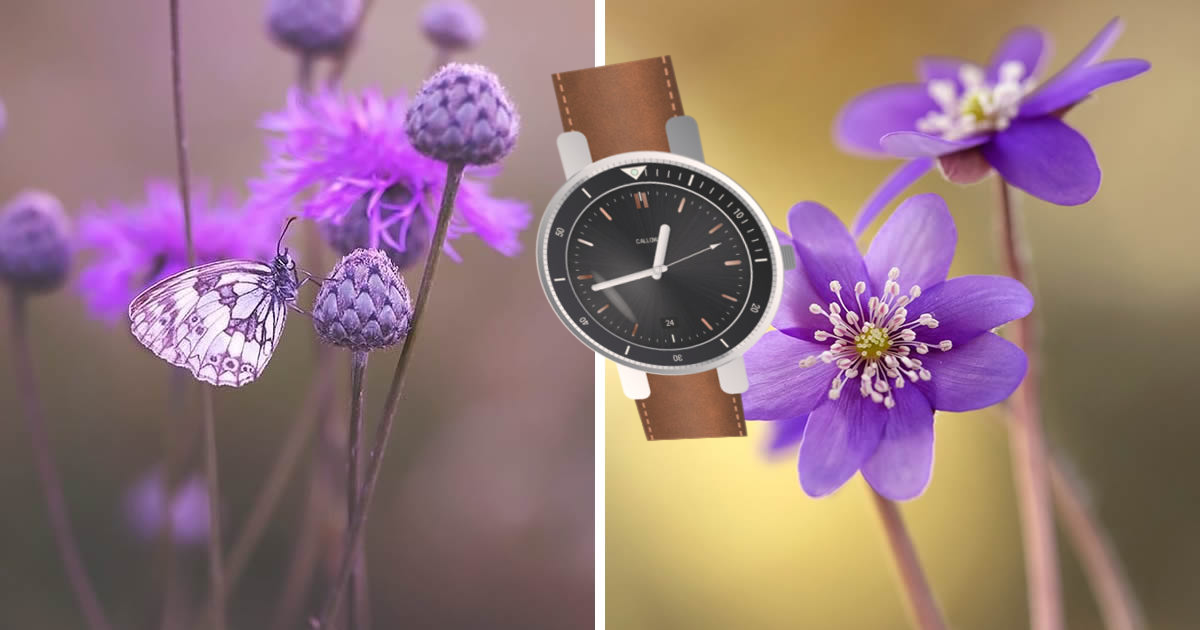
h=12 m=43 s=12
